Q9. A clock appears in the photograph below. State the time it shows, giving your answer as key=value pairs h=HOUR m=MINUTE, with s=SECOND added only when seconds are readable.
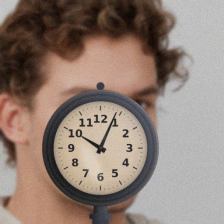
h=10 m=4
